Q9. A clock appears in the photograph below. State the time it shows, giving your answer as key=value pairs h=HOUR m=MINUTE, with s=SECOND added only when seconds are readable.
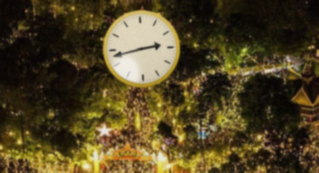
h=2 m=43
